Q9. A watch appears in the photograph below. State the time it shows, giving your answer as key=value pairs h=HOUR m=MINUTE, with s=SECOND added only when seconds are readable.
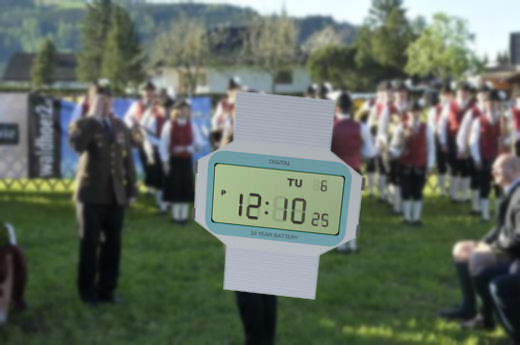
h=12 m=10 s=25
